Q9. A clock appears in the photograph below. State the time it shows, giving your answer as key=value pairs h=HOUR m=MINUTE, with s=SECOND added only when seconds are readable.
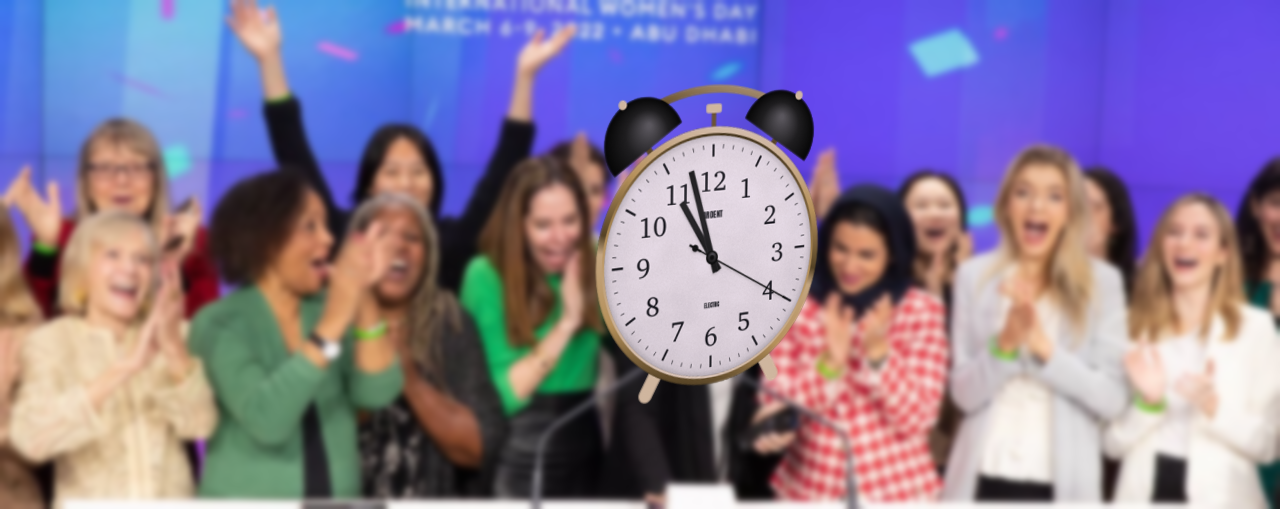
h=10 m=57 s=20
